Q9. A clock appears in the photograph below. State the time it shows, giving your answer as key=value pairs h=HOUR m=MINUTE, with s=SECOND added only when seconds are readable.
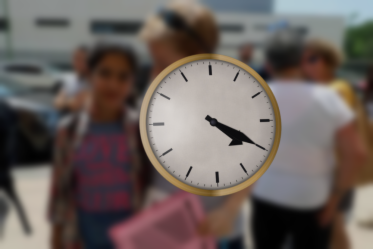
h=4 m=20
